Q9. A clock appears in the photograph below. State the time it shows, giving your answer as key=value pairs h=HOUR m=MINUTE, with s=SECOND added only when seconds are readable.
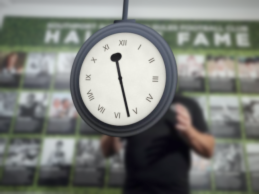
h=11 m=27
